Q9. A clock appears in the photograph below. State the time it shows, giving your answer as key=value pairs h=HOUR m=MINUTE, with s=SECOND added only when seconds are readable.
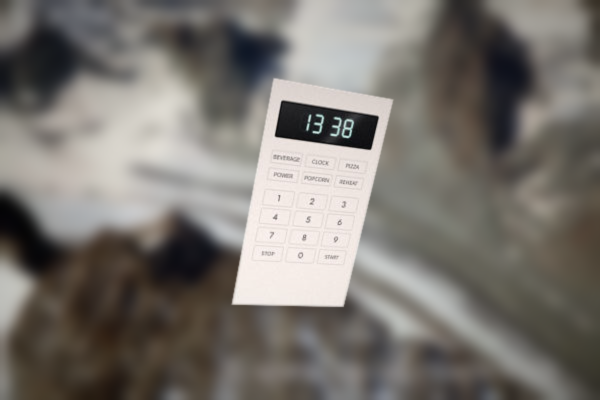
h=13 m=38
